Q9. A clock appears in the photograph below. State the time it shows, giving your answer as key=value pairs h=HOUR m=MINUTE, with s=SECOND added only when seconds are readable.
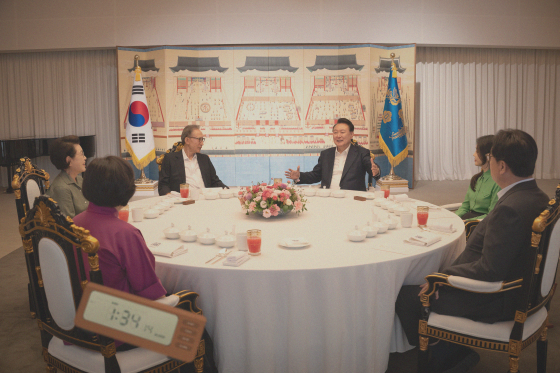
h=1 m=34
